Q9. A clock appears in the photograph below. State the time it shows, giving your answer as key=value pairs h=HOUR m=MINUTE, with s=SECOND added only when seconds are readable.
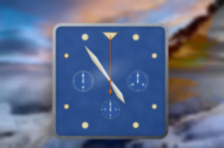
h=4 m=54
